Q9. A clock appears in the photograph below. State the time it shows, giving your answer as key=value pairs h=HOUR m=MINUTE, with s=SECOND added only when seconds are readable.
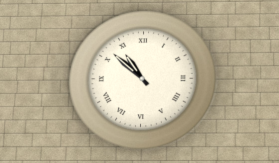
h=10 m=52
